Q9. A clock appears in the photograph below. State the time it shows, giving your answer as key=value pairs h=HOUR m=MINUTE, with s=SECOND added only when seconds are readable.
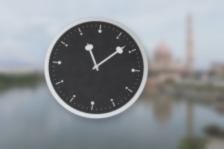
h=11 m=8
